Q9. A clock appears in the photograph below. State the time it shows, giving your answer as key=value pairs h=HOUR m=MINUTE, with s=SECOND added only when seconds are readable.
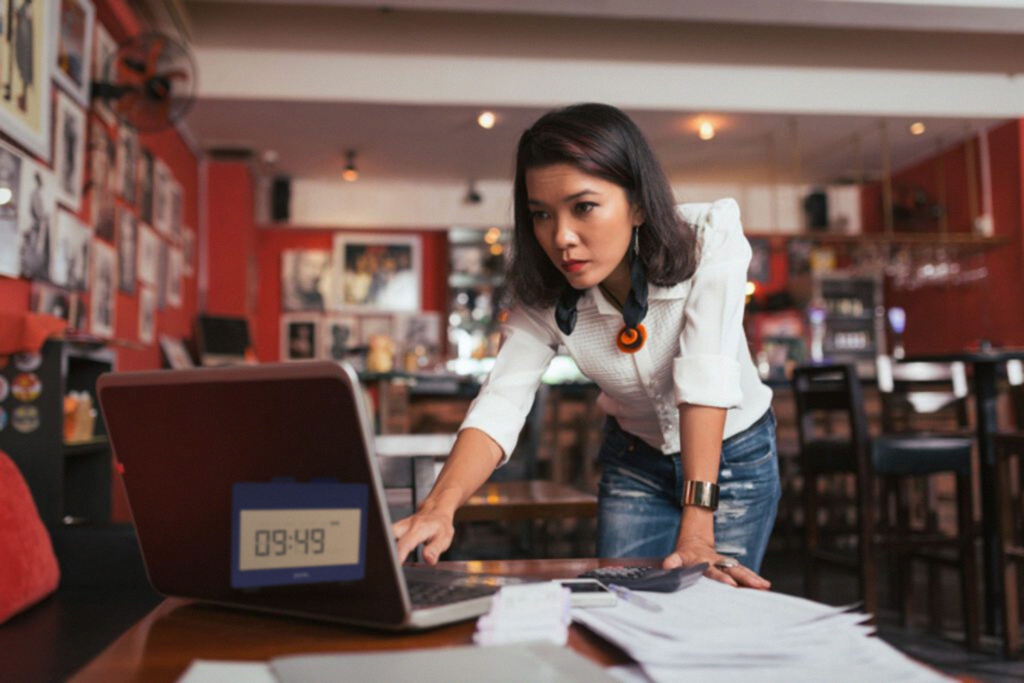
h=9 m=49
